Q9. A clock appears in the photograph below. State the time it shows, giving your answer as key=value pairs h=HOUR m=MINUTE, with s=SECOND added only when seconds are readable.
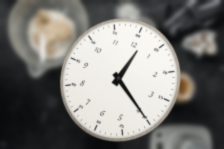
h=12 m=20
